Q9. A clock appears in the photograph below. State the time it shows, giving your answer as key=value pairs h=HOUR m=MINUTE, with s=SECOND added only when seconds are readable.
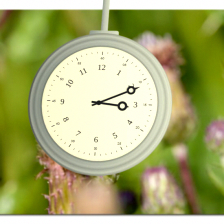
h=3 m=11
